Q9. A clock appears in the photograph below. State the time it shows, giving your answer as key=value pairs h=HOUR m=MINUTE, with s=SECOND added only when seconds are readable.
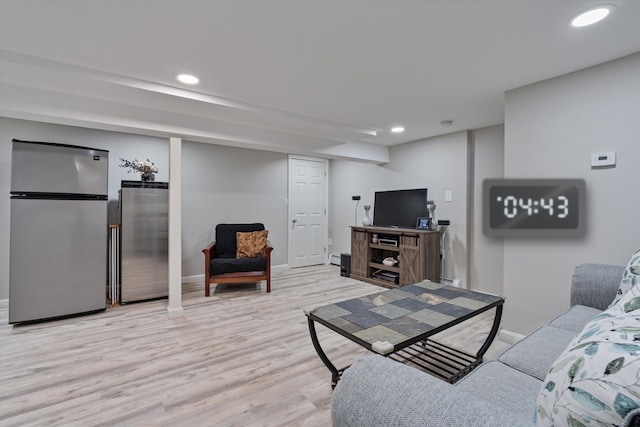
h=4 m=43
